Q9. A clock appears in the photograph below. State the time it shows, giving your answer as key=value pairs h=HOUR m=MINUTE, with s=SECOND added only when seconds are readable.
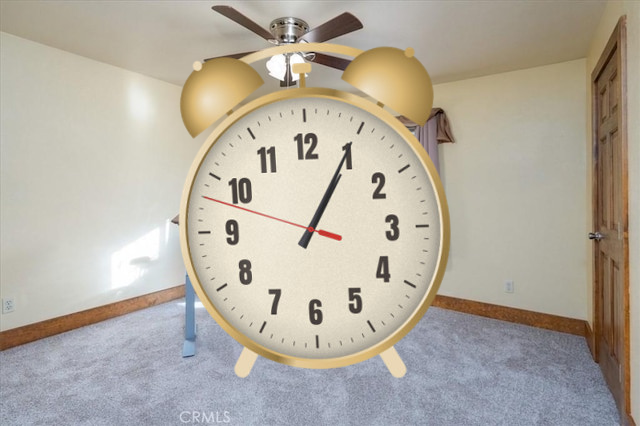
h=1 m=4 s=48
